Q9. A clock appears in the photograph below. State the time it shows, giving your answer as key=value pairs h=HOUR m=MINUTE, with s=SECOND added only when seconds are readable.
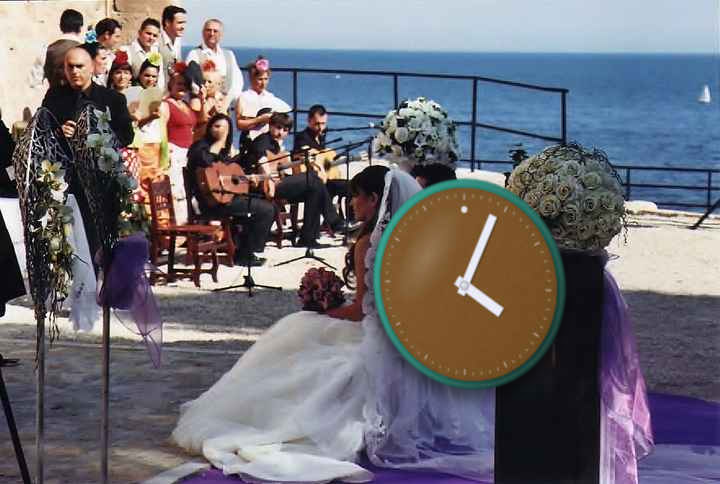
h=4 m=4
